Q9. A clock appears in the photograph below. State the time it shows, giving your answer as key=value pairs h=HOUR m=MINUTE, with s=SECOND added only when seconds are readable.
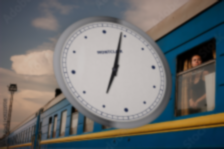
h=7 m=4
